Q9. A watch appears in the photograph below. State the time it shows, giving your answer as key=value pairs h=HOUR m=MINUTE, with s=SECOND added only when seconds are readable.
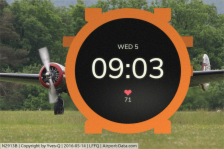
h=9 m=3
